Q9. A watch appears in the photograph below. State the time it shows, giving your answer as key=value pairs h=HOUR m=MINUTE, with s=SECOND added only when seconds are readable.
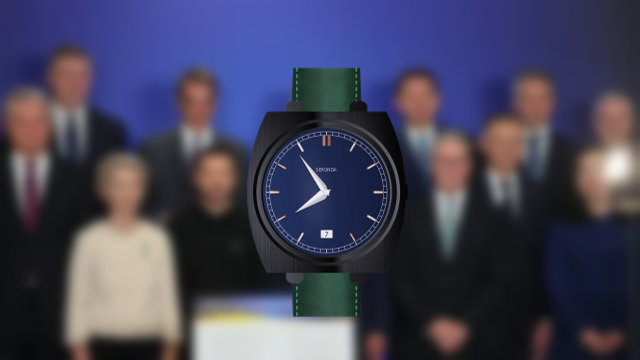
h=7 m=54
